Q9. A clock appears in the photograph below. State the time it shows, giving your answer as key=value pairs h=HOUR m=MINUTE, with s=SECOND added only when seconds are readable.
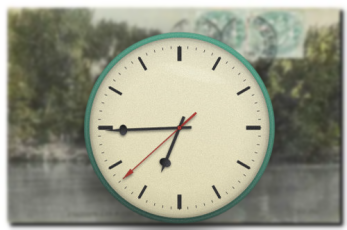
h=6 m=44 s=38
